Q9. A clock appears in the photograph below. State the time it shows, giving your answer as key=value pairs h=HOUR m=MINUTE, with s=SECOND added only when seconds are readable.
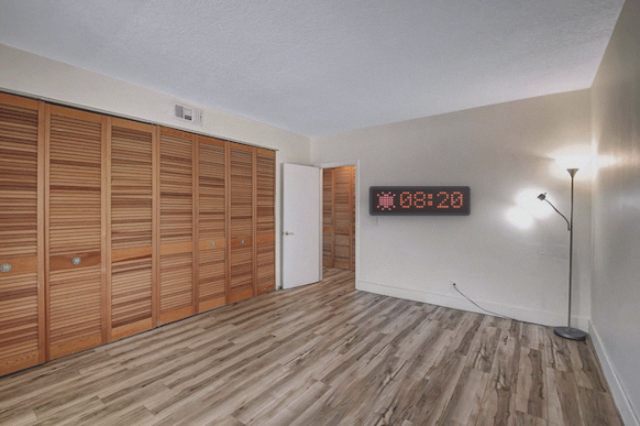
h=8 m=20
